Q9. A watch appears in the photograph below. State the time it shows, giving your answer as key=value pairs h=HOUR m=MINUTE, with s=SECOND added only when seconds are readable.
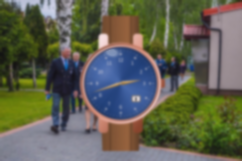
h=2 m=42
